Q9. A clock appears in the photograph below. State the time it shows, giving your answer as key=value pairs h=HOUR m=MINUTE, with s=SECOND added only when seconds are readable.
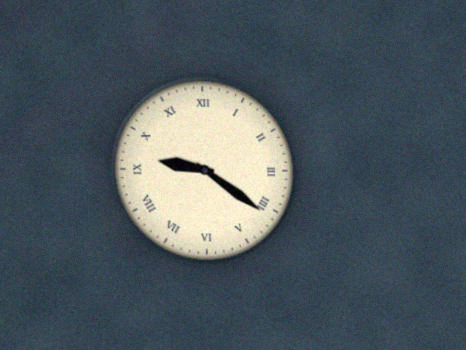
h=9 m=21
